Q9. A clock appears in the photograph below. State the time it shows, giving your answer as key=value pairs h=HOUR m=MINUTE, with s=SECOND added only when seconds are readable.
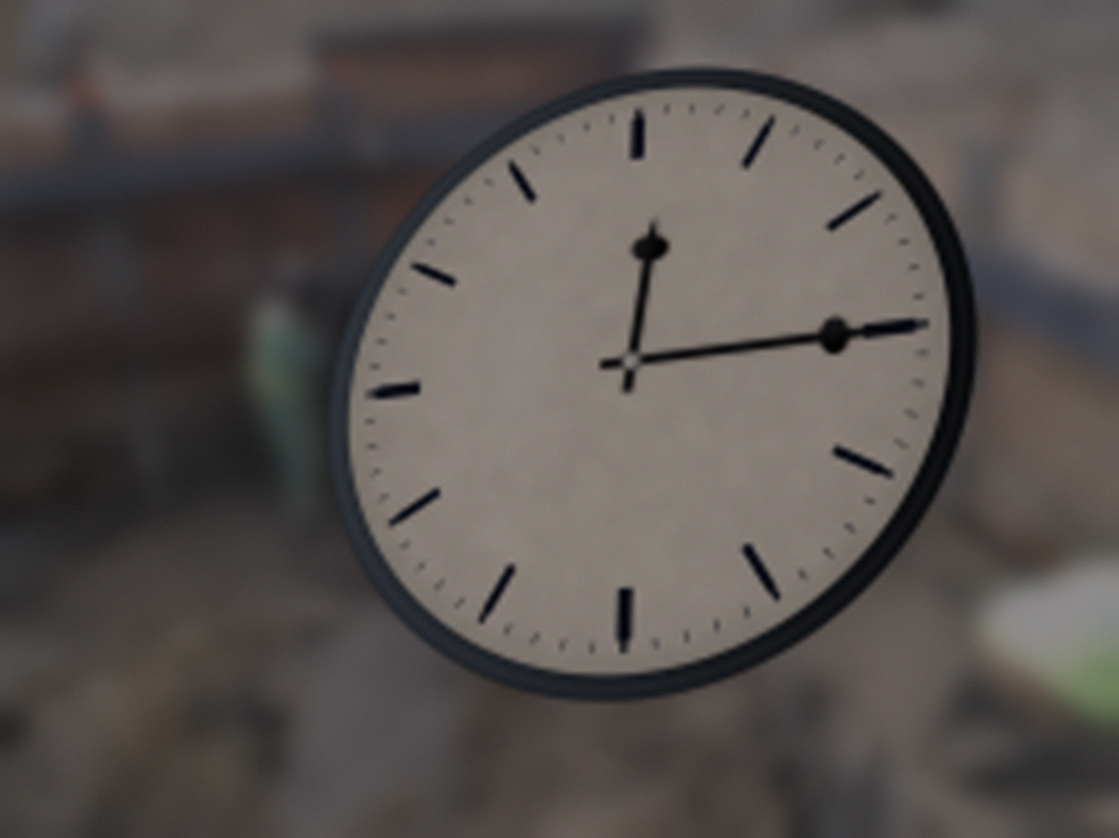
h=12 m=15
